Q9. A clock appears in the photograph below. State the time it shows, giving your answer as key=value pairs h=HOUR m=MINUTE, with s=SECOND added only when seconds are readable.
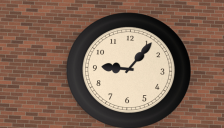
h=9 m=6
